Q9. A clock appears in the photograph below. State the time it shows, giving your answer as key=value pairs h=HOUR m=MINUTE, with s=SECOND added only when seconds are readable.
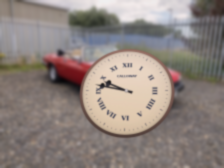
h=9 m=47
